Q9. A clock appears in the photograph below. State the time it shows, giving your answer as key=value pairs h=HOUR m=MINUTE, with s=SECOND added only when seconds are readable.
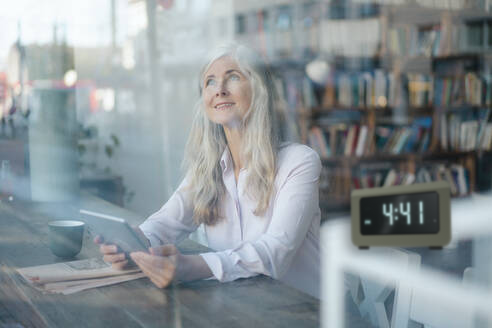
h=4 m=41
